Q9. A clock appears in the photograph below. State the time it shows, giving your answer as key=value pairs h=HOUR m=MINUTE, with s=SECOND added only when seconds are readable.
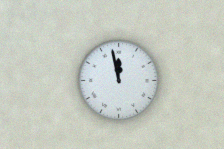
h=11 m=58
